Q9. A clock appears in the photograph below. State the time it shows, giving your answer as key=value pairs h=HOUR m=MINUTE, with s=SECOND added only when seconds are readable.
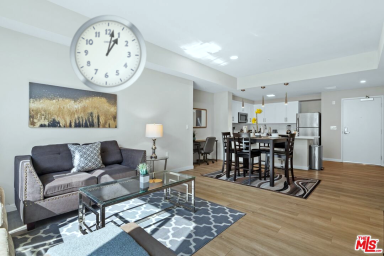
h=1 m=2
